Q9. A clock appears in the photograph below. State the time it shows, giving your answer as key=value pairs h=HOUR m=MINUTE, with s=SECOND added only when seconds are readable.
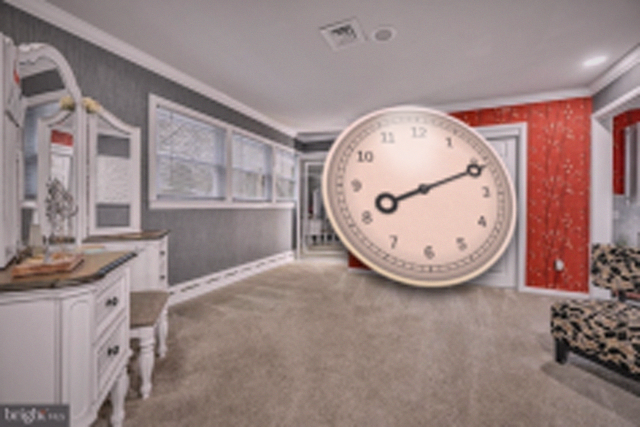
h=8 m=11
